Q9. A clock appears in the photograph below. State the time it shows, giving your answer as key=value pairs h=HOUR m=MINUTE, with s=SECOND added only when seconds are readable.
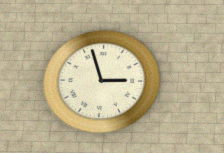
h=2 m=57
